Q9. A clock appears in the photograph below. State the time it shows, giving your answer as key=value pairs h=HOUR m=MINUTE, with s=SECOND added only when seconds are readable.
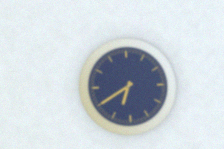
h=6 m=40
